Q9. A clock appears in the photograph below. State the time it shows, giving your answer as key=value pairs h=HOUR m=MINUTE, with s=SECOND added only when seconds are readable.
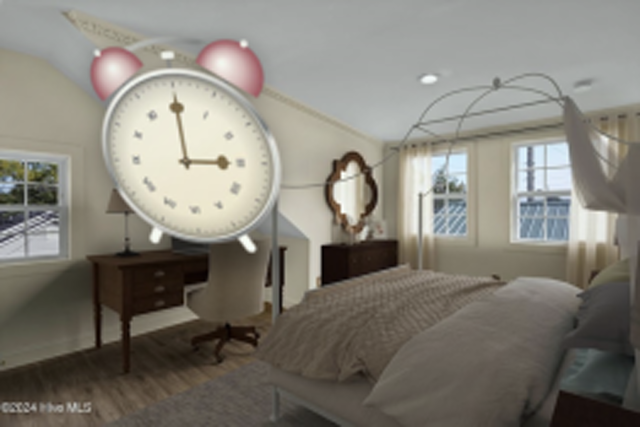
h=3 m=0
